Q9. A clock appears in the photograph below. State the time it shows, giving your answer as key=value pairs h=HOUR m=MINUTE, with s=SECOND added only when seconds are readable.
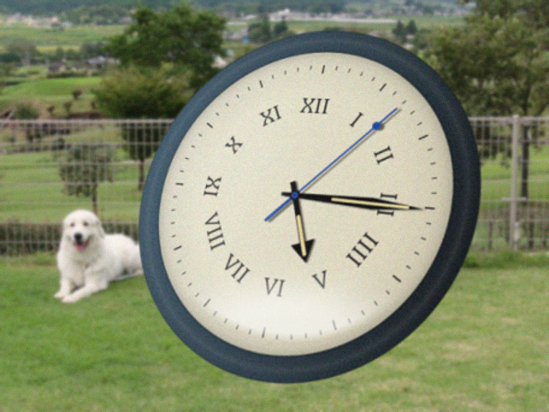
h=5 m=15 s=7
